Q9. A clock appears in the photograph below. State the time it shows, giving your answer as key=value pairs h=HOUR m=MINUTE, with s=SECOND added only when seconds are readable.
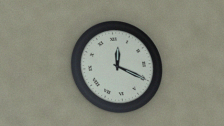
h=12 m=20
